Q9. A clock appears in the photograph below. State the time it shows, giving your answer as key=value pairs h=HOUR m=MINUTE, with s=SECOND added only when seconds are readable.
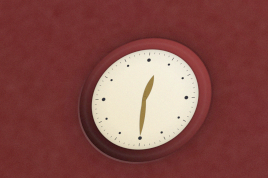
h=12 m=30
